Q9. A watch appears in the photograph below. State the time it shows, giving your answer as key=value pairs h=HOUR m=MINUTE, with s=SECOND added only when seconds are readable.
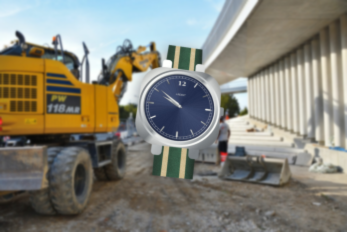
h=9 m=51
